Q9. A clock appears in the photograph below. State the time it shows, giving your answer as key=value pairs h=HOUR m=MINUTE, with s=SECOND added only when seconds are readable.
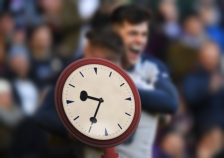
h=9 m=35
